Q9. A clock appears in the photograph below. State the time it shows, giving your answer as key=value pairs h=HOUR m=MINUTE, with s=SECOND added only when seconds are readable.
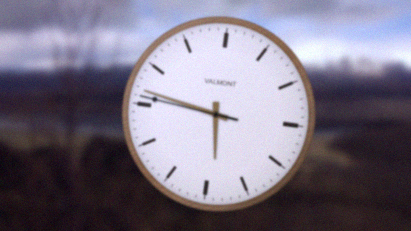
h=5 m=46 s=46
